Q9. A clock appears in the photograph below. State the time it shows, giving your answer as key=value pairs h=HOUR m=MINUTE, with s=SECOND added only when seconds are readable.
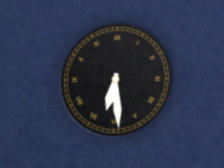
h=6 m=29
